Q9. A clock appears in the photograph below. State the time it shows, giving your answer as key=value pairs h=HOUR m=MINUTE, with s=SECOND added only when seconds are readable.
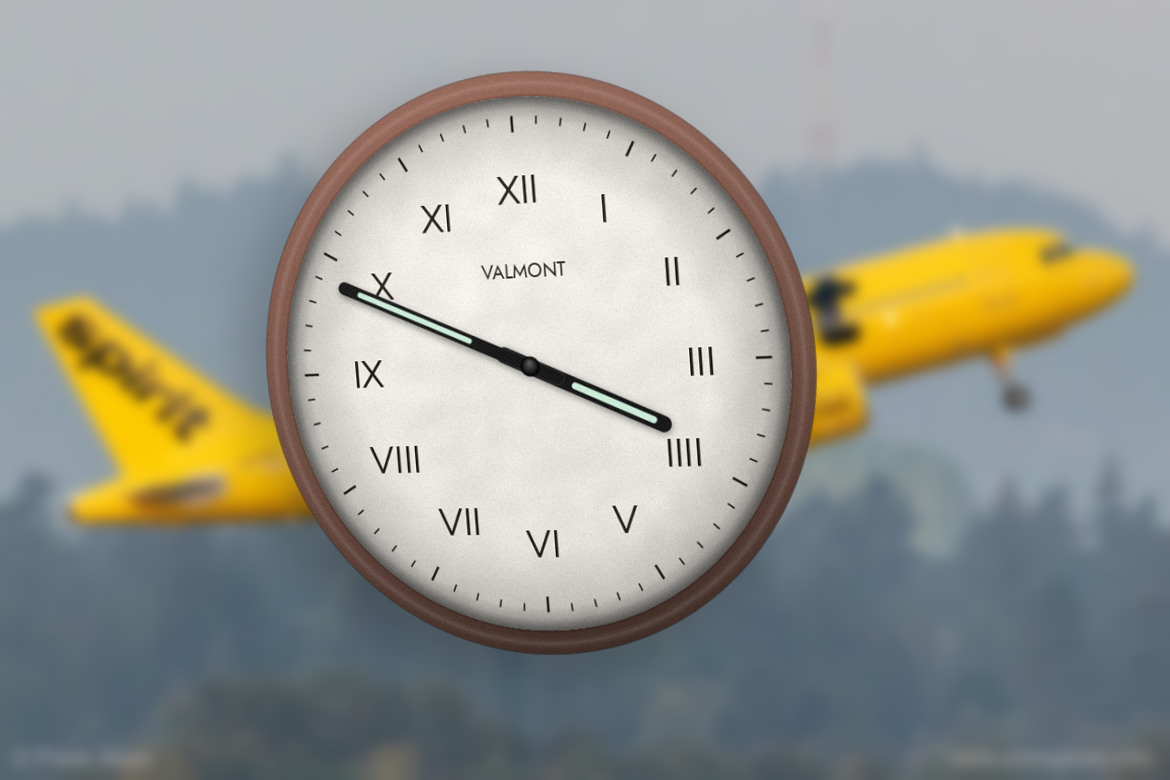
h=3 m=49
